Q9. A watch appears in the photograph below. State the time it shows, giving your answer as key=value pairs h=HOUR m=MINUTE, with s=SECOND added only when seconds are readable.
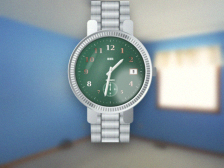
h=1 m=32
